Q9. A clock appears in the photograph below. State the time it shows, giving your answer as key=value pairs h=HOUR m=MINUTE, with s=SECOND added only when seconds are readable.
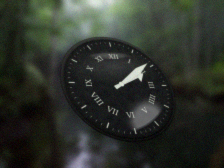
h=2 m=9
